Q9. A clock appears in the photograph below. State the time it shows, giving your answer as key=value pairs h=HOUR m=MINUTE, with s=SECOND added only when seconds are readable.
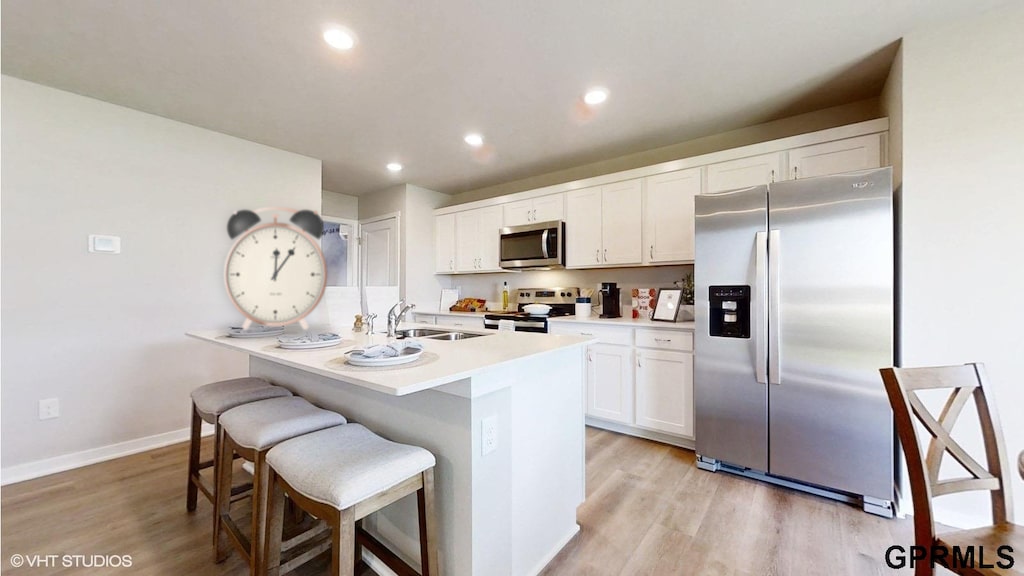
h=12 m=6
